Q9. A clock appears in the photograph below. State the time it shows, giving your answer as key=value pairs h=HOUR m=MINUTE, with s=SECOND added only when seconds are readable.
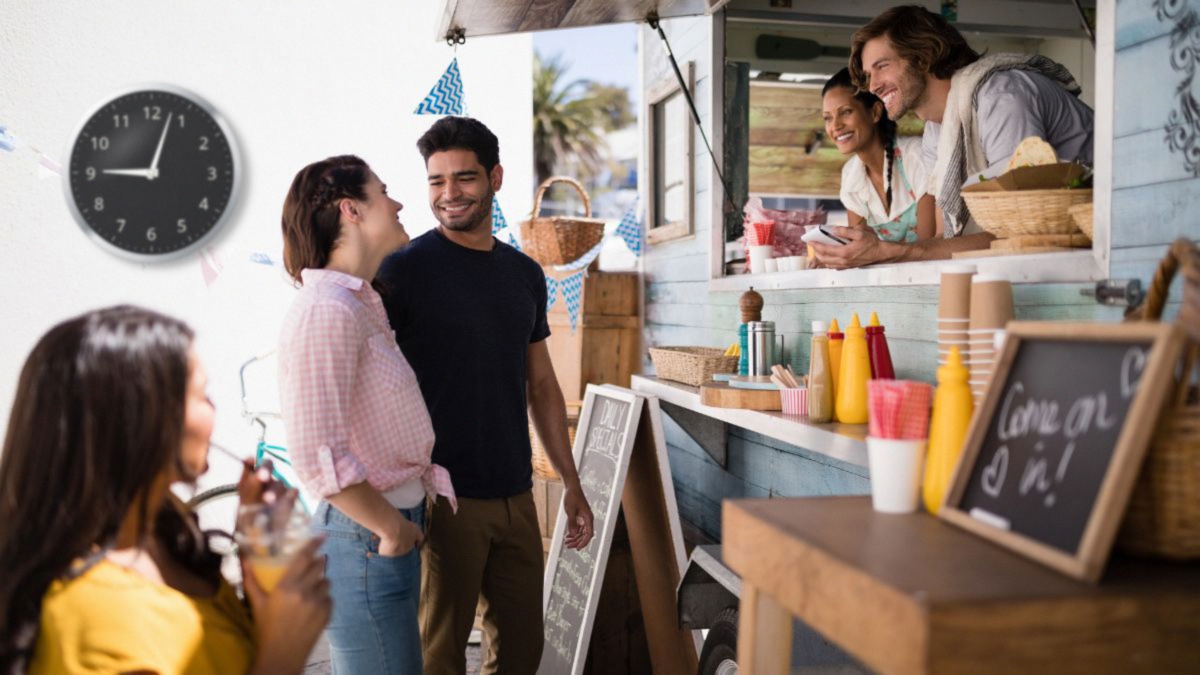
h=9 m=3
